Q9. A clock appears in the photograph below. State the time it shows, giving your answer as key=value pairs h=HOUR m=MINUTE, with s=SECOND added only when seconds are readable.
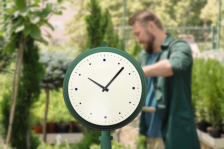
h=10 m=7
